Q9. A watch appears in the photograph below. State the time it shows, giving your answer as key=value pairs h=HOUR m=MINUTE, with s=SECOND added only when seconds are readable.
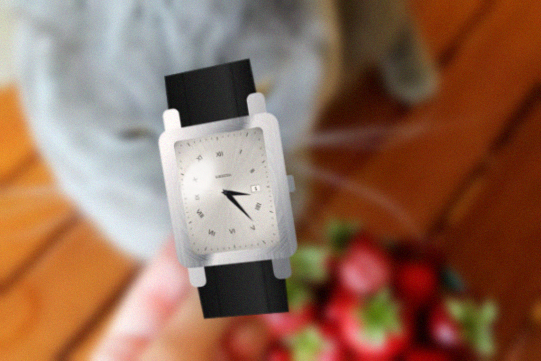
h=3 m=24
